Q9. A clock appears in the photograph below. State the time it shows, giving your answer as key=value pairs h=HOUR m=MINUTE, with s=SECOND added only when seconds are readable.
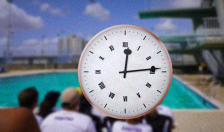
h=12 m=14
